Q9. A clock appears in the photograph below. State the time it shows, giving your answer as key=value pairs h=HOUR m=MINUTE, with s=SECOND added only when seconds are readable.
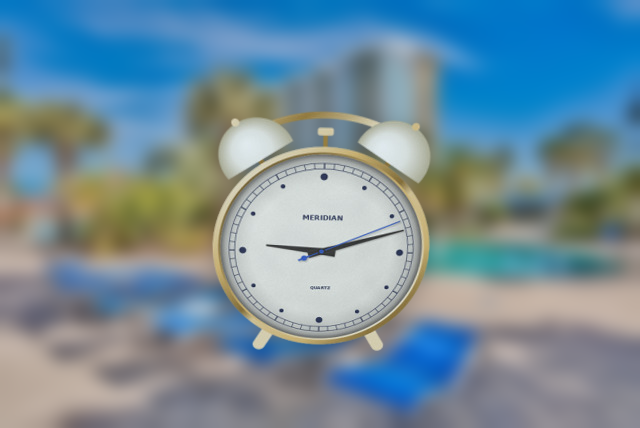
h=9 m=12 s=11
